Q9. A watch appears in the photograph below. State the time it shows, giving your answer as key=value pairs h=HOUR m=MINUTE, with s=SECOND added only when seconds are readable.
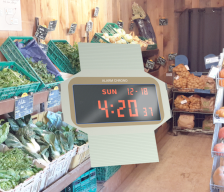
h=4 m=20 s=37
